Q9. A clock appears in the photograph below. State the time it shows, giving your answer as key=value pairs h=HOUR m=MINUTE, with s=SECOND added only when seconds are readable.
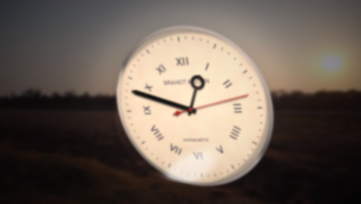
h=12 m=48 s=13
